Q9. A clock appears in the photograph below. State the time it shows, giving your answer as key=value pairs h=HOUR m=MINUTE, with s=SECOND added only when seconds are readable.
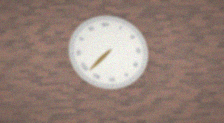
h=7 m=38
